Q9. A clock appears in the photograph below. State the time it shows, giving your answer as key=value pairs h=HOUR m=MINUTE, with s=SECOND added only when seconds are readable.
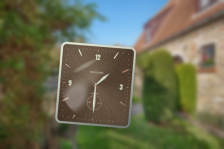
h=1 m=30
